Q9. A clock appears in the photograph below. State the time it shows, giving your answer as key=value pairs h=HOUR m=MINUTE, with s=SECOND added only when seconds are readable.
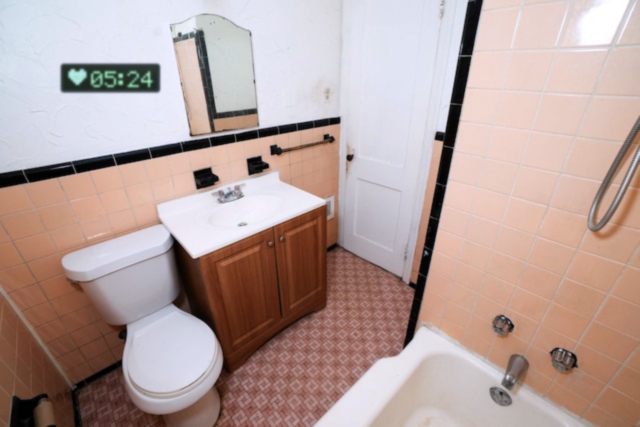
h=5 m=24
